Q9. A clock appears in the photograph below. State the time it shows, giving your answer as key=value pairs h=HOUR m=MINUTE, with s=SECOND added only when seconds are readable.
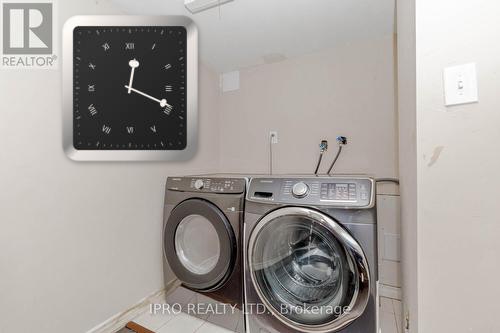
h=12 m=19
